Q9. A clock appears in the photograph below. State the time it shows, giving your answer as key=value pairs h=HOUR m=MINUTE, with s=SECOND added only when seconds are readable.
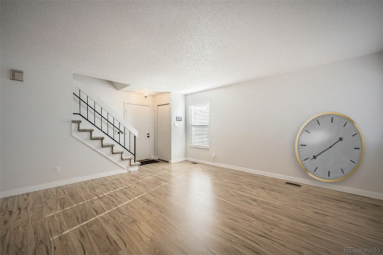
h=1 m=39
